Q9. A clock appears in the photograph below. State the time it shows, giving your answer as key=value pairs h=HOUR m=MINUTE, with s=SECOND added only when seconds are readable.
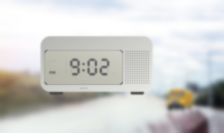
h=9 m=2
